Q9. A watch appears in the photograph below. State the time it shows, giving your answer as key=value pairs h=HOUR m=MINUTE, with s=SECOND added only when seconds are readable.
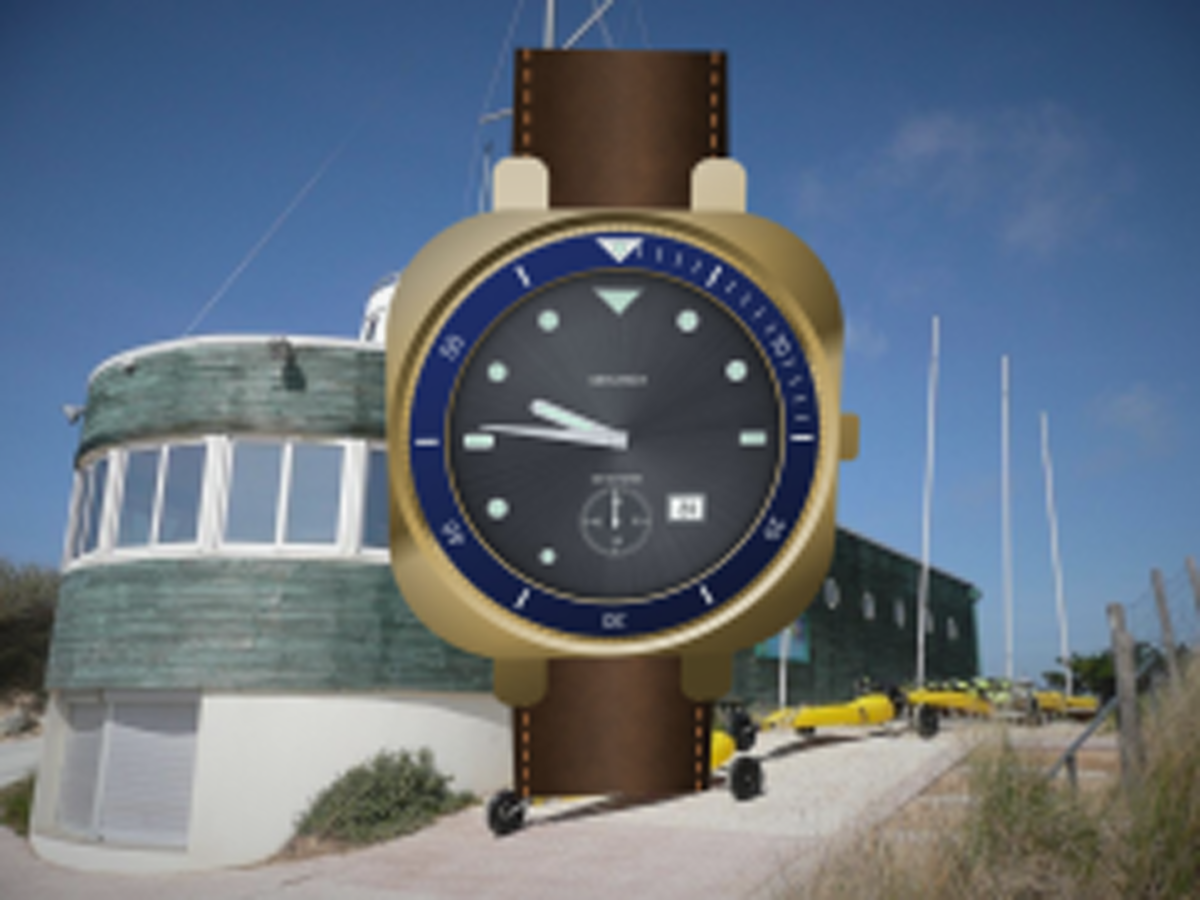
h=9 m=46
